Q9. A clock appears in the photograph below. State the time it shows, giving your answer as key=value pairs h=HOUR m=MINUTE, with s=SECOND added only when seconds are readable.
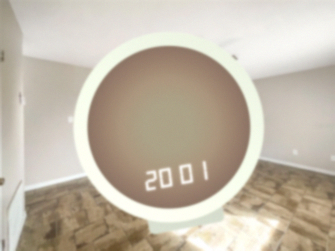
h=20 m=1
